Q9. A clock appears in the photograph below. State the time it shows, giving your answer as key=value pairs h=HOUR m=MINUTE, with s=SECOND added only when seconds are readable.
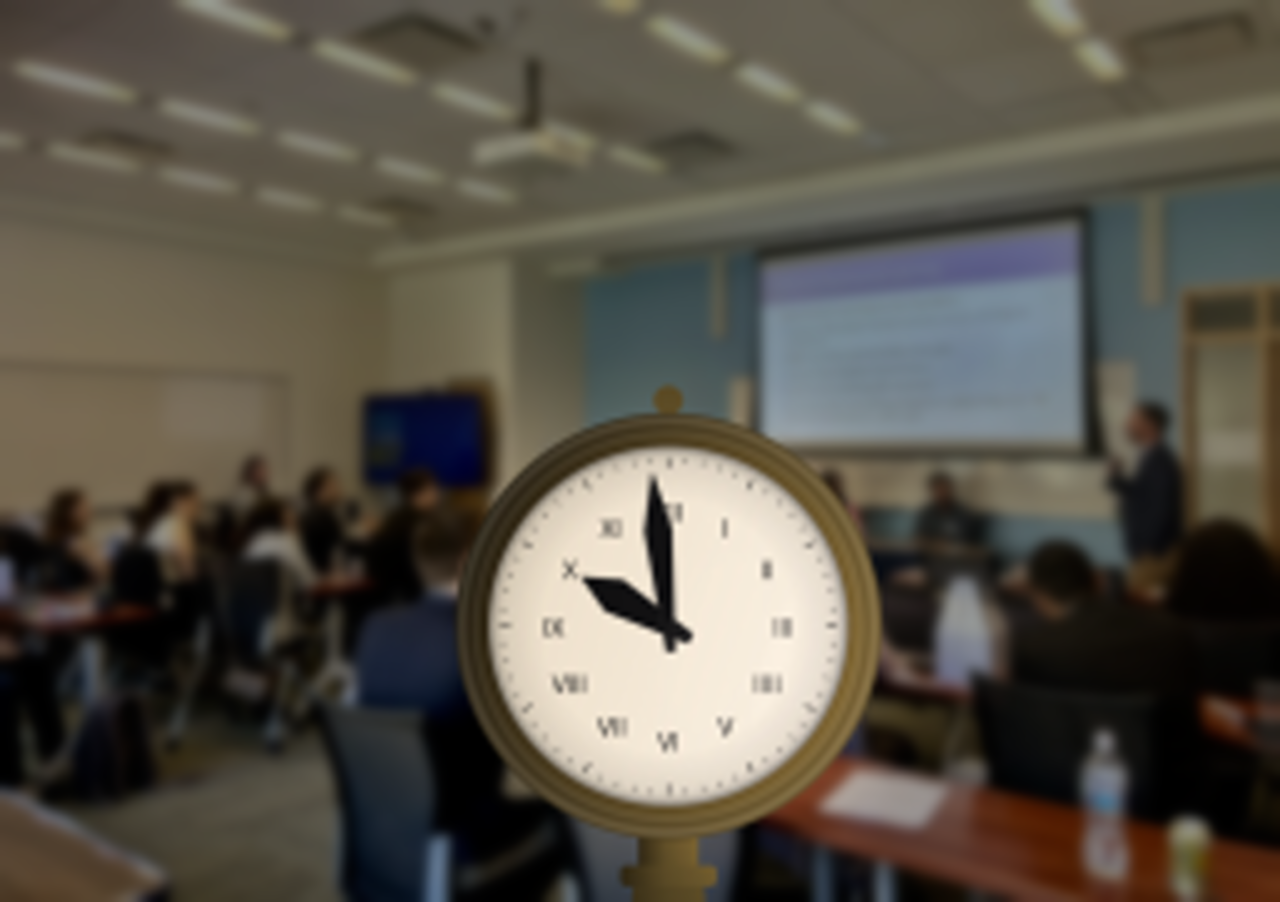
h=9 m=59
